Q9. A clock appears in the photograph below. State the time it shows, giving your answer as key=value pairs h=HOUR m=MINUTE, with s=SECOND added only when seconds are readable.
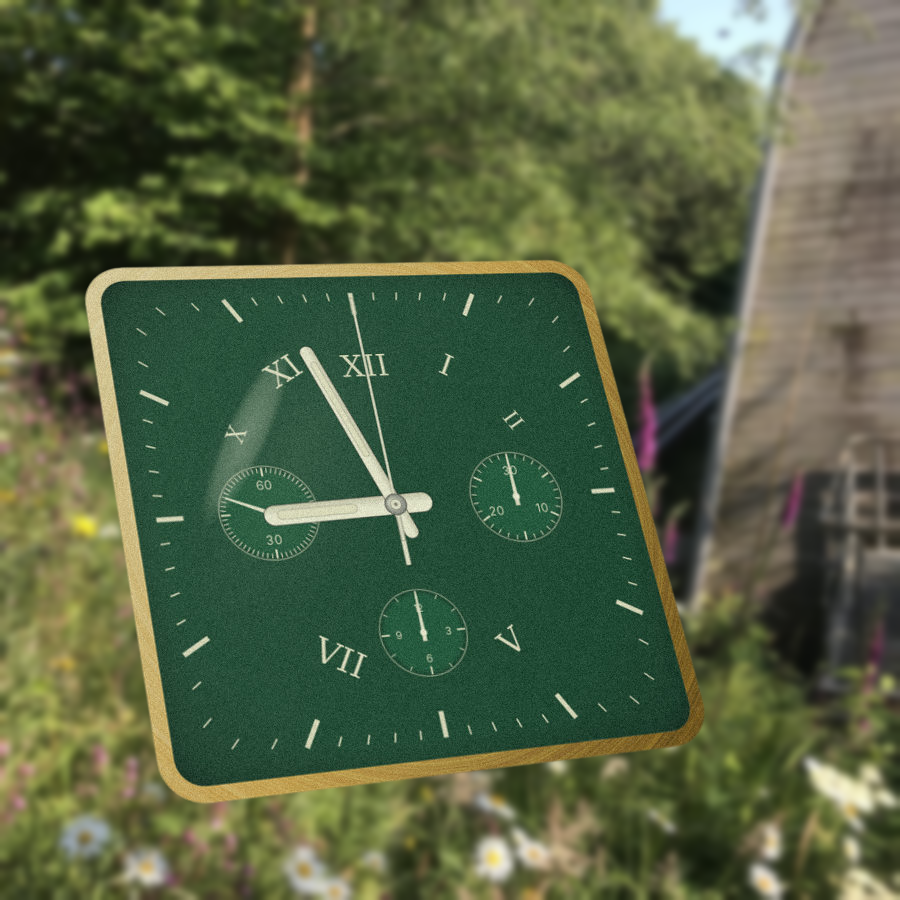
h=8 m=56 s=49
